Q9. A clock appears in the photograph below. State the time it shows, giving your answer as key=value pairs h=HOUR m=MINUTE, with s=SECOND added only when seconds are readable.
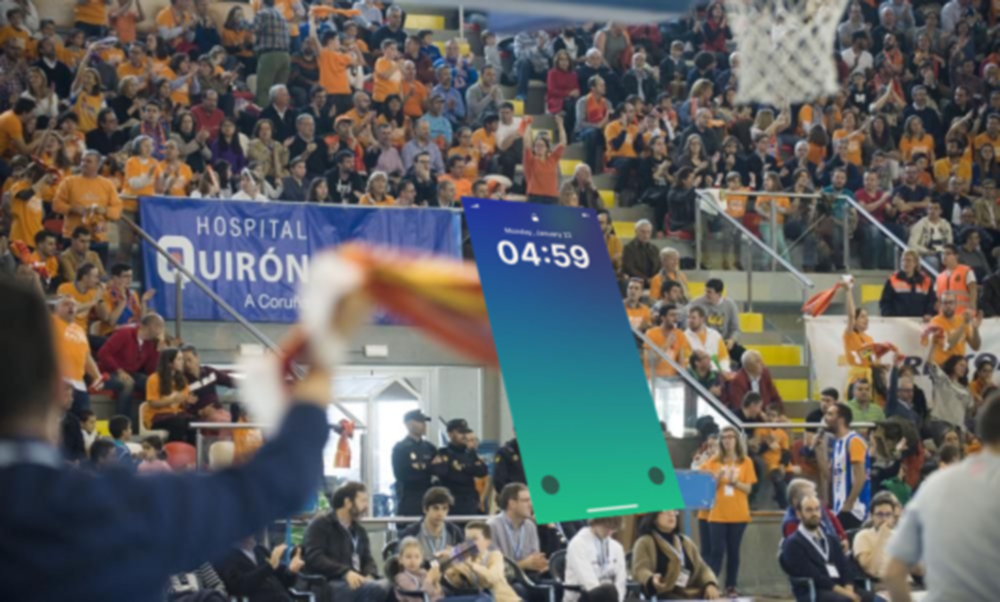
h=4 m=59
